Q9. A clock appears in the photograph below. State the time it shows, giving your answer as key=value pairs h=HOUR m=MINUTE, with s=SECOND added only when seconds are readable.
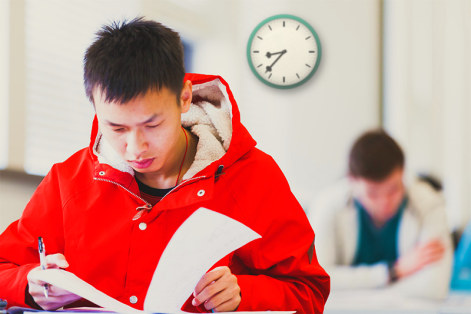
h=8 m=37
